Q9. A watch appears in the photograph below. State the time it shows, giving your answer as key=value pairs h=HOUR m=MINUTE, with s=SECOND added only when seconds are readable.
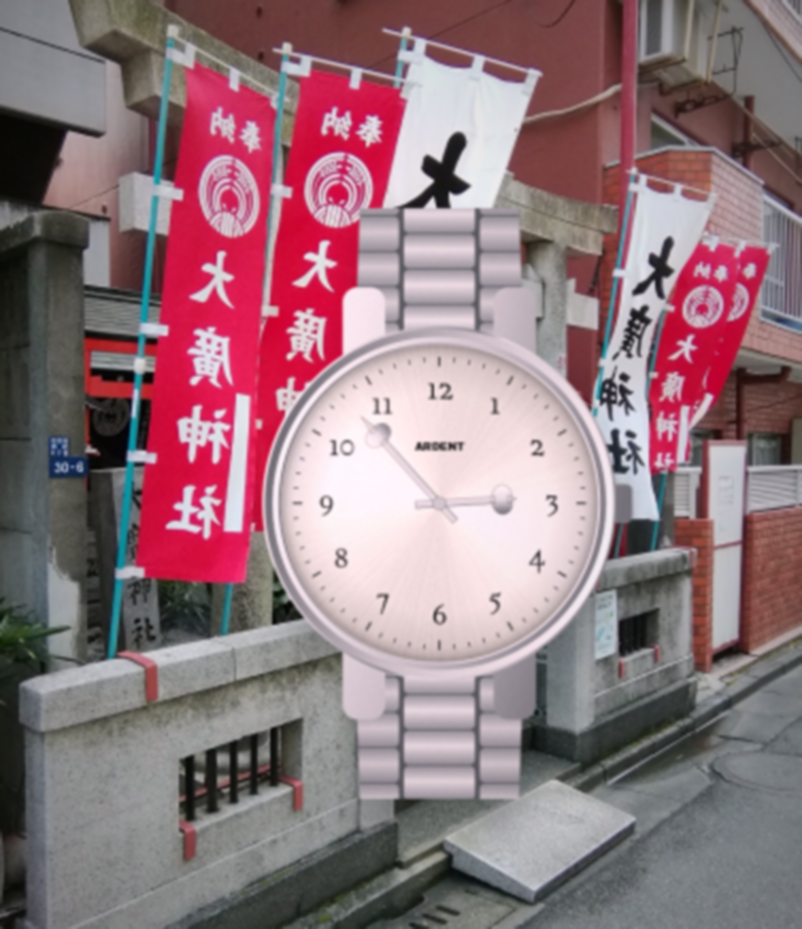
h=2 m=53
